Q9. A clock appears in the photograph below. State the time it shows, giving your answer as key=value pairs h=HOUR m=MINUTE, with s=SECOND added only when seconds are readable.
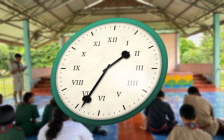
h=1 m=34
